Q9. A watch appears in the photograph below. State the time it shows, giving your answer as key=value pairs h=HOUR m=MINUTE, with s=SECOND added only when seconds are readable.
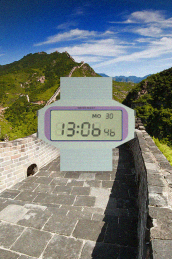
h=13 m=6 s=46
